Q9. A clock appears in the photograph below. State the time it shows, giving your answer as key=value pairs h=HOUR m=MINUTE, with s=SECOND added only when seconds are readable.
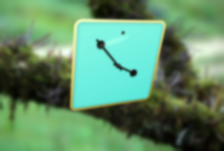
h=3 m=53
